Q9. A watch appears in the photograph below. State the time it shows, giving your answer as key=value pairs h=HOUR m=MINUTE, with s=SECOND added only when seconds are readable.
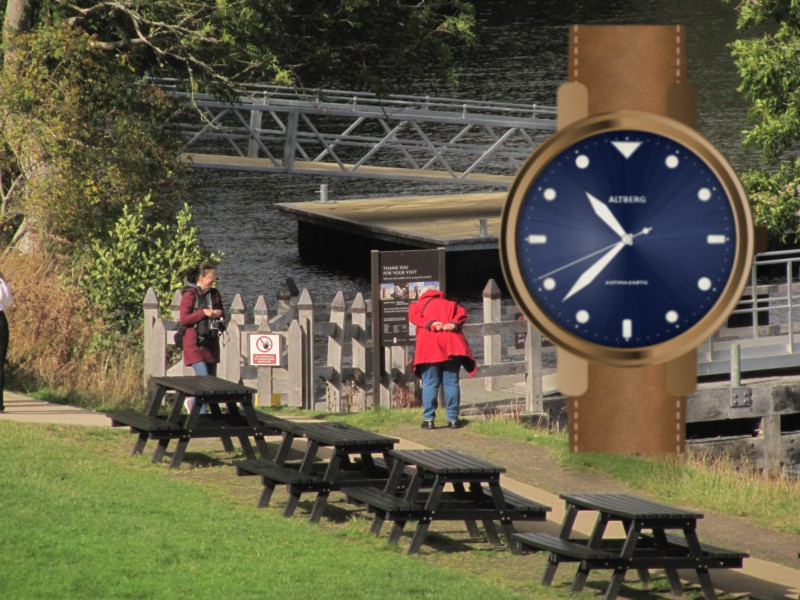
h=10 m=37 s=41
